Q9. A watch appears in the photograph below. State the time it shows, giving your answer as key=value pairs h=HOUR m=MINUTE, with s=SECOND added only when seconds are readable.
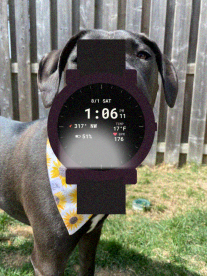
h=1 m=6
